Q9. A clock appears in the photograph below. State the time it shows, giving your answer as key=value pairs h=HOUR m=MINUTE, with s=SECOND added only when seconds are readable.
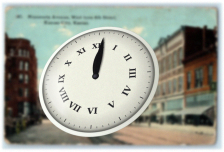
h=12 m=1
